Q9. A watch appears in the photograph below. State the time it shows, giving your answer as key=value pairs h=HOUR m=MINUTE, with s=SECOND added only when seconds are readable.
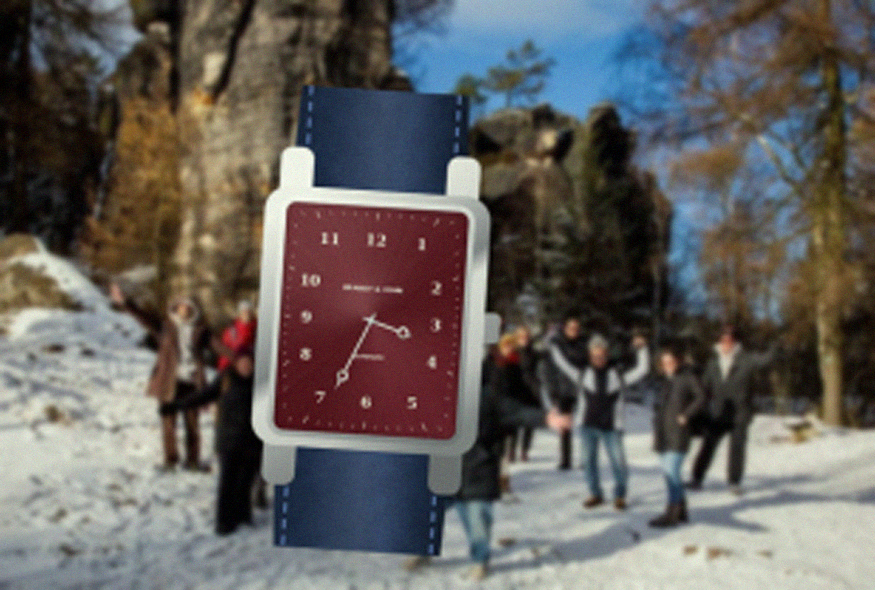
h=3 m=34
